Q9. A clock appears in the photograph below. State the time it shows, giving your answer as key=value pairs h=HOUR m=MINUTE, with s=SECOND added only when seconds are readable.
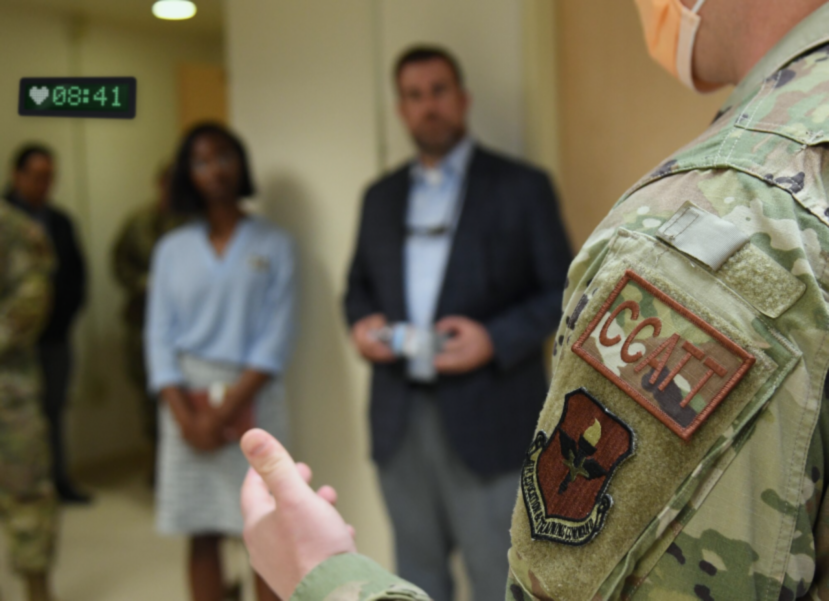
h=8 m=41
